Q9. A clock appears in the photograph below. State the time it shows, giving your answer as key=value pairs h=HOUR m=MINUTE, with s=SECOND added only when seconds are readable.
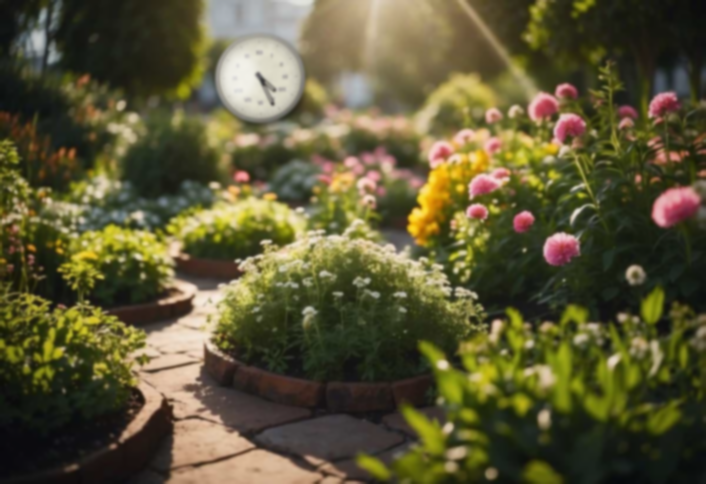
h=4 m=26
